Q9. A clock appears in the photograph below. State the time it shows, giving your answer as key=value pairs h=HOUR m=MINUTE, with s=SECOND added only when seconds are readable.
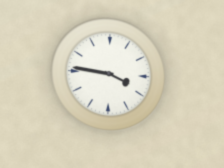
h=3 m=46
